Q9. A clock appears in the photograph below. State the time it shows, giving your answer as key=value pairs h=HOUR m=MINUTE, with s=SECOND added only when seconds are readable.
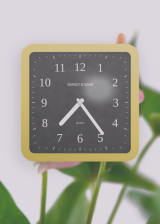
h=7 m=24
